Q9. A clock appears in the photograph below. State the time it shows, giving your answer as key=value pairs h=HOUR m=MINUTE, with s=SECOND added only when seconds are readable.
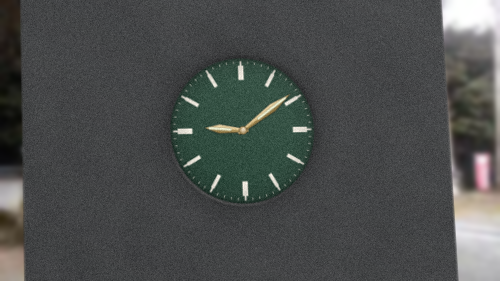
h=9 m=9
